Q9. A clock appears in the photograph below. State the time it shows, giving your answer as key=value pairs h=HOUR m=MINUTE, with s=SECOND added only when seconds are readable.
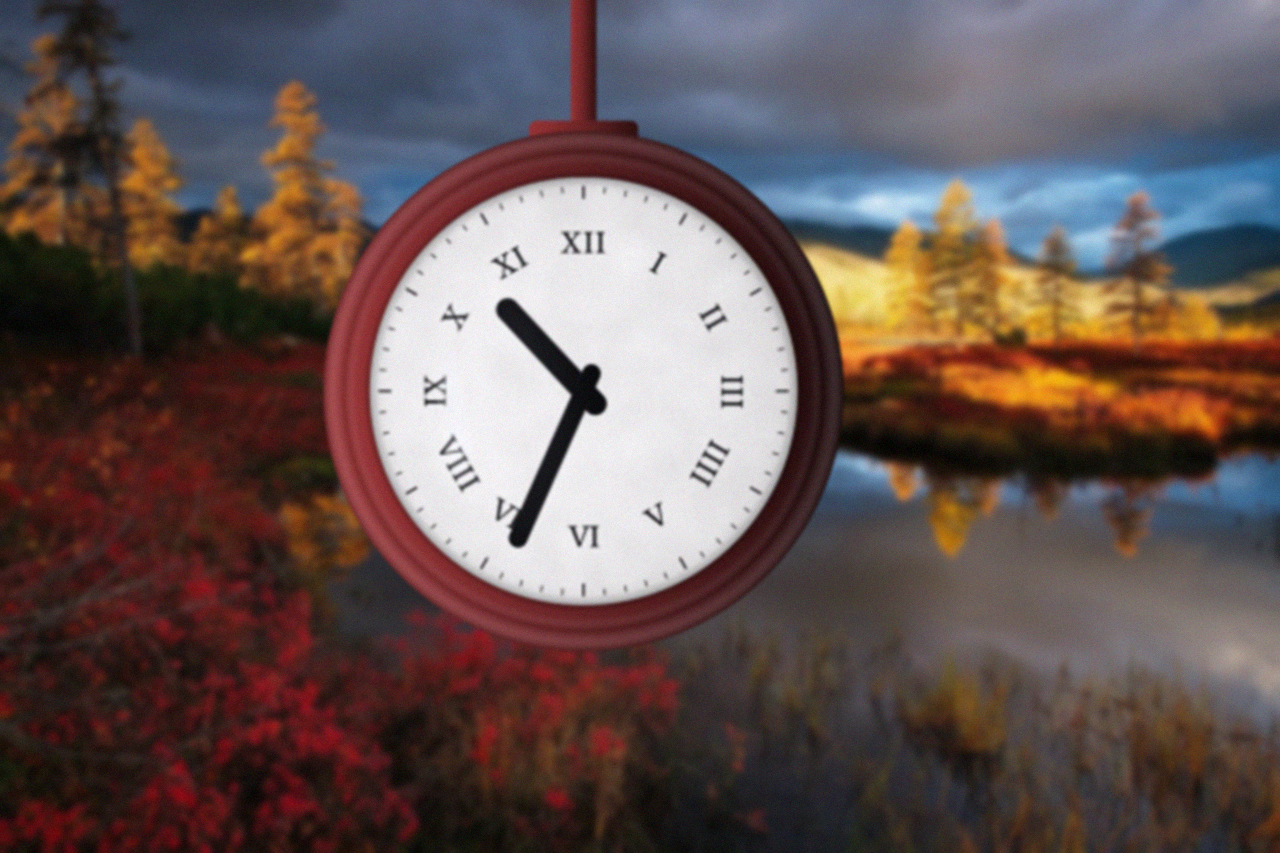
h=10 m=34
